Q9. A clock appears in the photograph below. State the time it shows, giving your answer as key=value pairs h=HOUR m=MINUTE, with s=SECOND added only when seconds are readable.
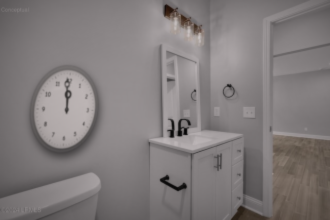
h=11 m=59
